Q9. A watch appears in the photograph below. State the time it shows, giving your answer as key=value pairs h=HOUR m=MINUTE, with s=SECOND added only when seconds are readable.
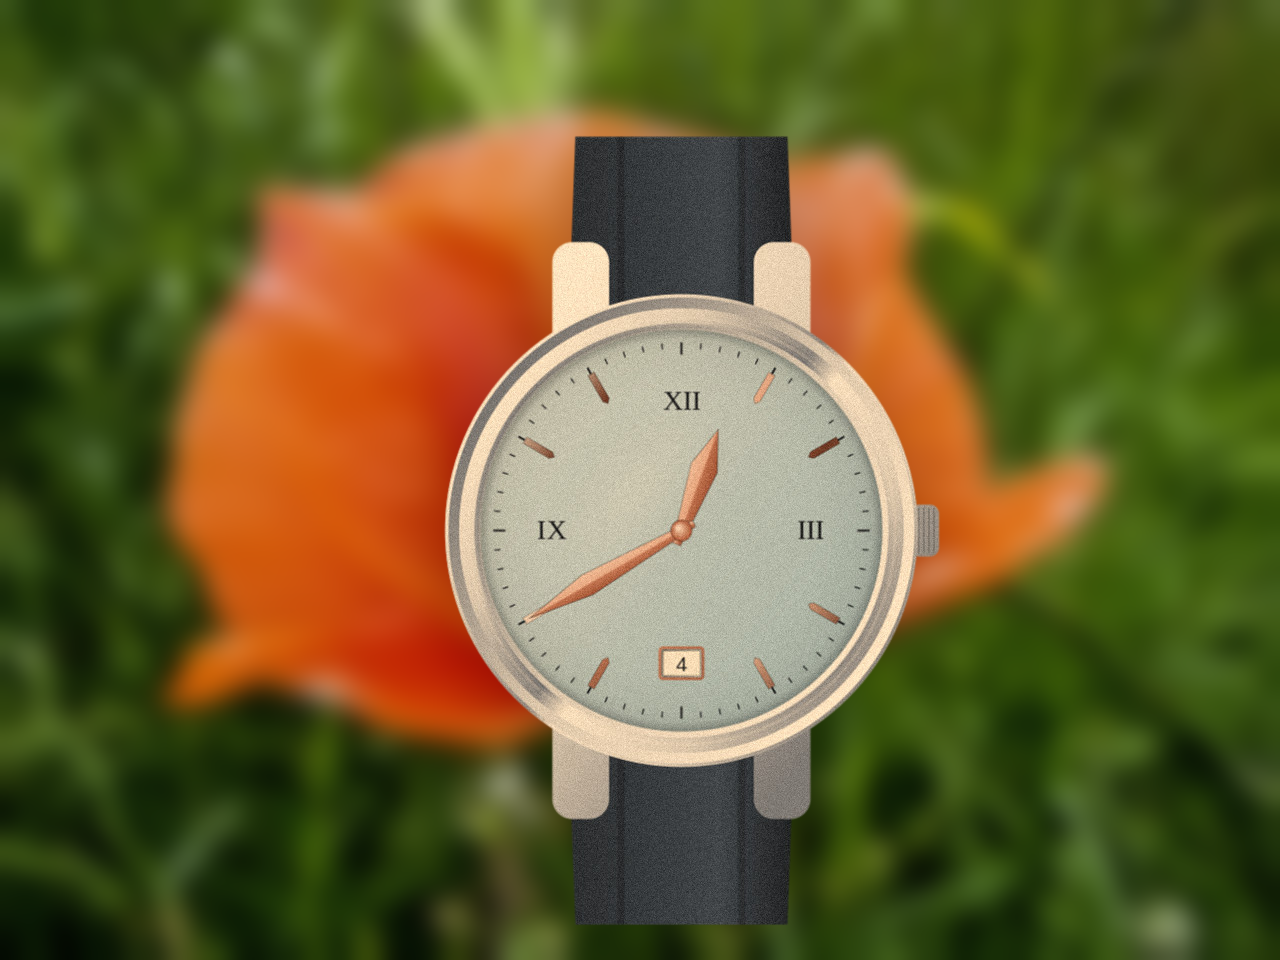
h=12 m=40
